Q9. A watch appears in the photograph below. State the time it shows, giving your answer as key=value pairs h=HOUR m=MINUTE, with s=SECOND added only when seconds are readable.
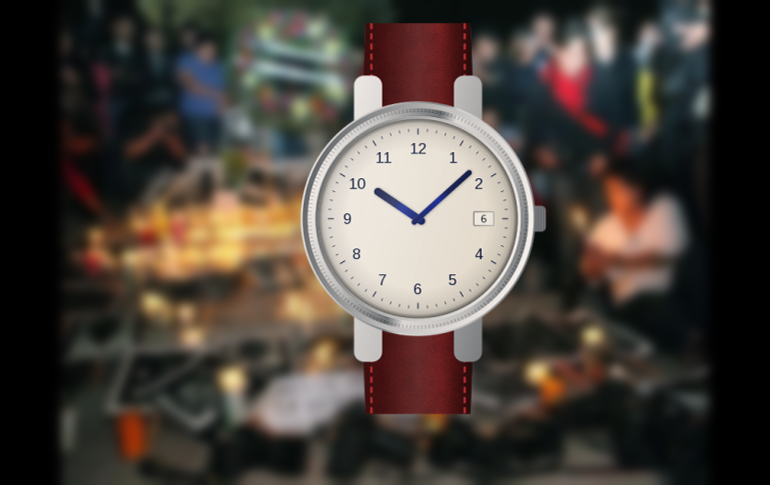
h=10 m=8
